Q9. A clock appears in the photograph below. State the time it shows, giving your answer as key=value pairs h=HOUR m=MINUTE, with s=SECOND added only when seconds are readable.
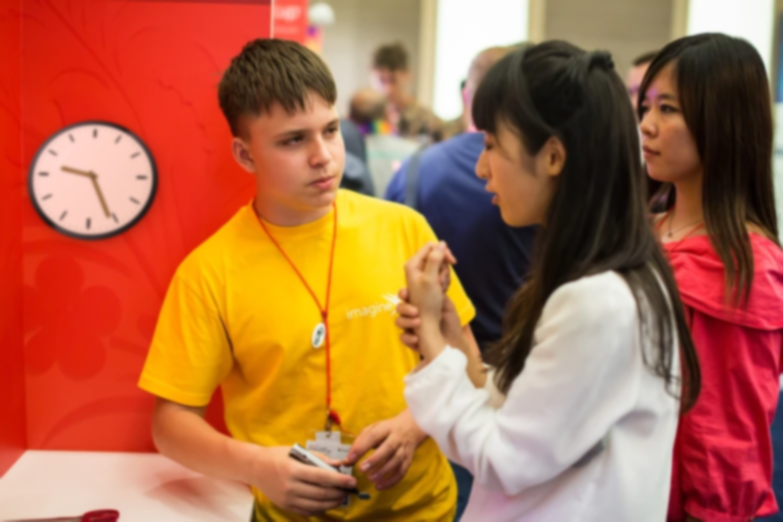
h=9 m=26
